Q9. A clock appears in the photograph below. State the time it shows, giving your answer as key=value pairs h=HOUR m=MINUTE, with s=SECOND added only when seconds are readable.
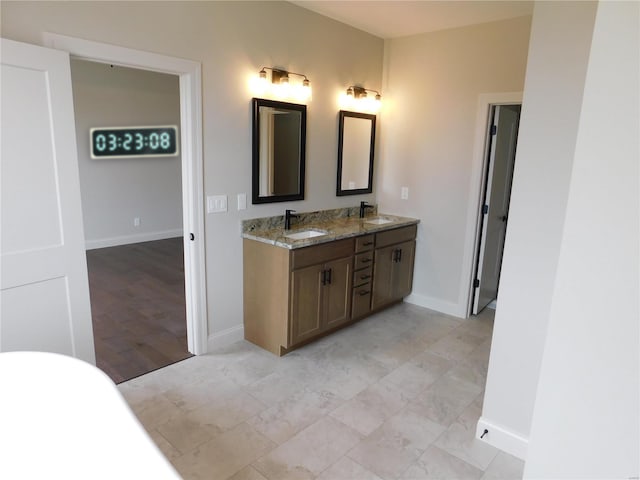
h=3 m=23 s=8
